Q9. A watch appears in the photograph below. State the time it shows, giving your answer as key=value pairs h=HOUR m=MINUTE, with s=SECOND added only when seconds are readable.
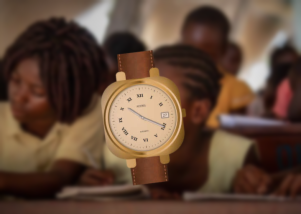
h=10 m=20
